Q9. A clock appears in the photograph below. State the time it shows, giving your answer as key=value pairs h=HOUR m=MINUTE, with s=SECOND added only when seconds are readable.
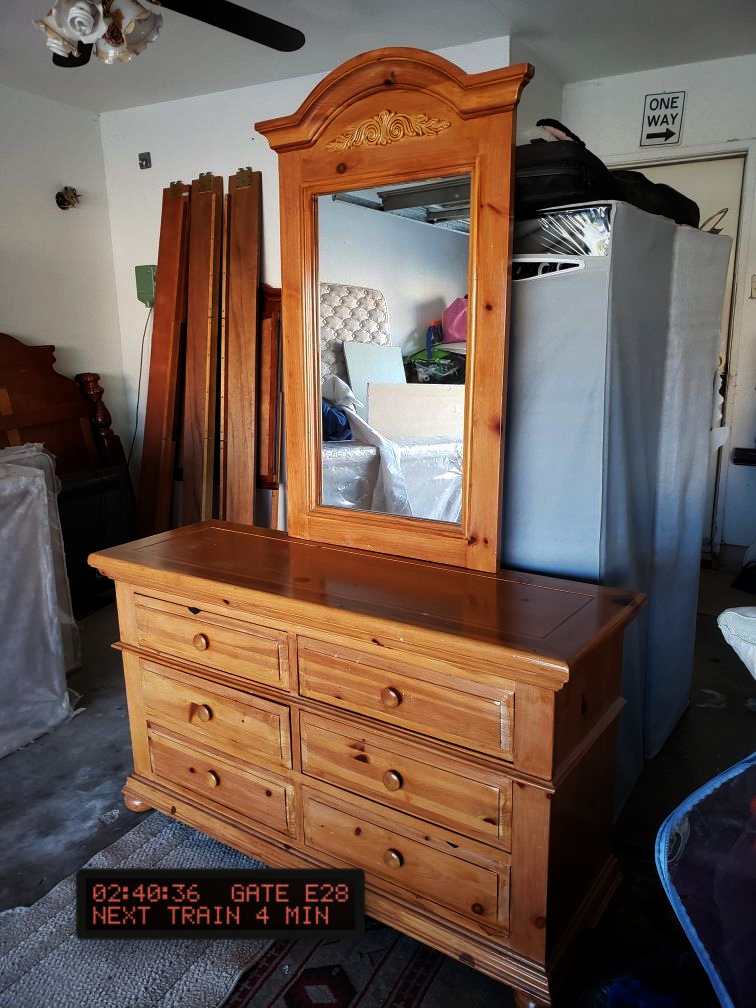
h=2 m=40 s=36
